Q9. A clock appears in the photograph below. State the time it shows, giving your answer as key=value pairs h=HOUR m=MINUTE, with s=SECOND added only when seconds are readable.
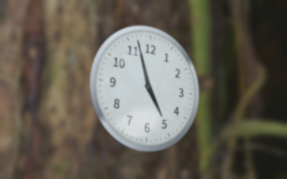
h=4 m=57
